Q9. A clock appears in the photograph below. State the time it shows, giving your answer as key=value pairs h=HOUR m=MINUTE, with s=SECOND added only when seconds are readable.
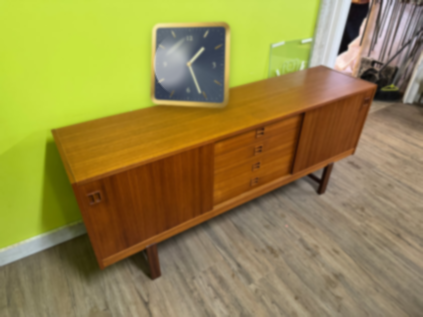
h=1 m=26
